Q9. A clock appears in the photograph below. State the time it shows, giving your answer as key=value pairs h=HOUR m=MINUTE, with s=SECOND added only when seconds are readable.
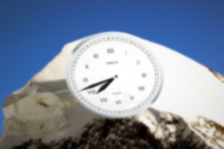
h=7 m=42
